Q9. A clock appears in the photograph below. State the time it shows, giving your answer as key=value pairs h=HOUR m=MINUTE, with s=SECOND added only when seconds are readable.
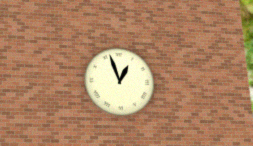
h=12 m=57
